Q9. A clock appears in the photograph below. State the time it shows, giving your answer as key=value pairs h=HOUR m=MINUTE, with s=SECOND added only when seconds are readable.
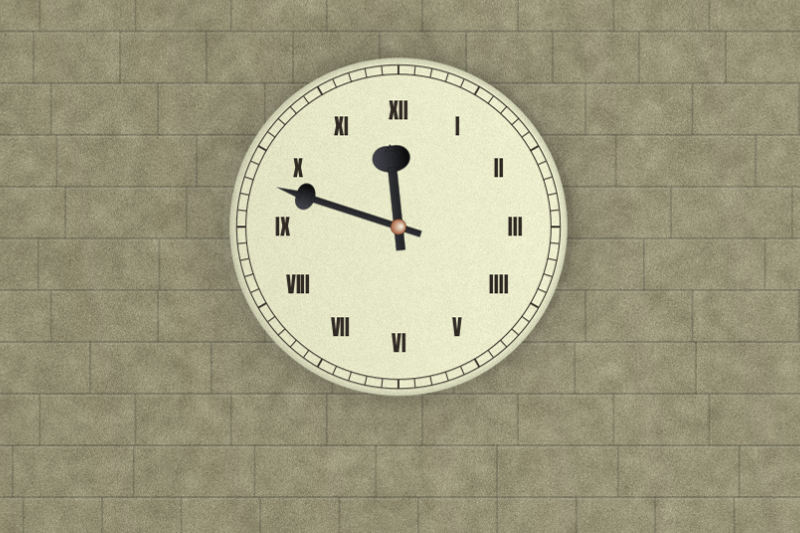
h=11 m=48
